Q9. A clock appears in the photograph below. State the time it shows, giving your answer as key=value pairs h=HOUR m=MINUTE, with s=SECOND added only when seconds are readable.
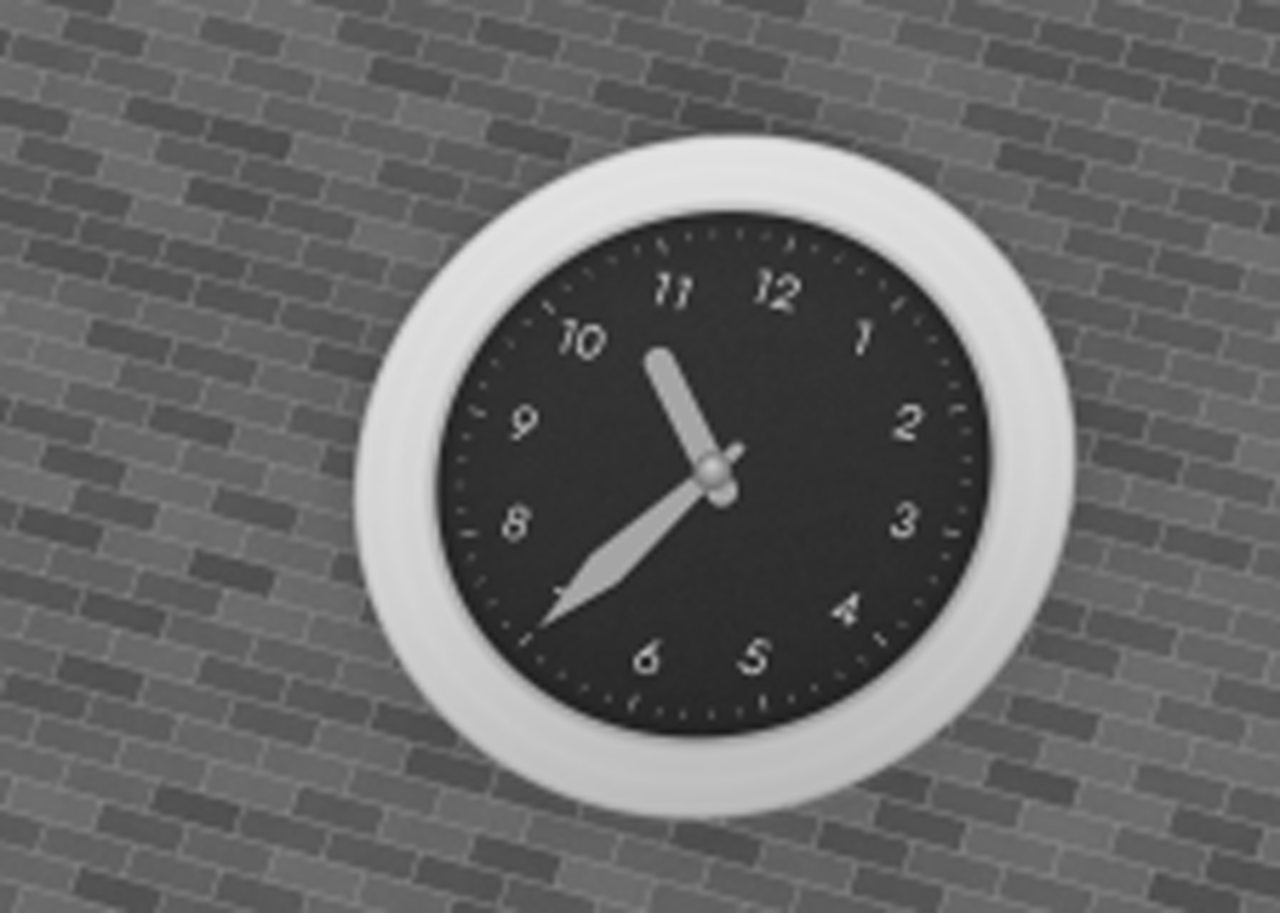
h=10 m=35
